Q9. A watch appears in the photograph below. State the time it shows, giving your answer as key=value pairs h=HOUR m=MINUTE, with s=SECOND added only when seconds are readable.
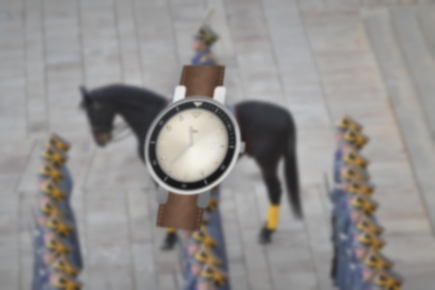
h=11 m=37
